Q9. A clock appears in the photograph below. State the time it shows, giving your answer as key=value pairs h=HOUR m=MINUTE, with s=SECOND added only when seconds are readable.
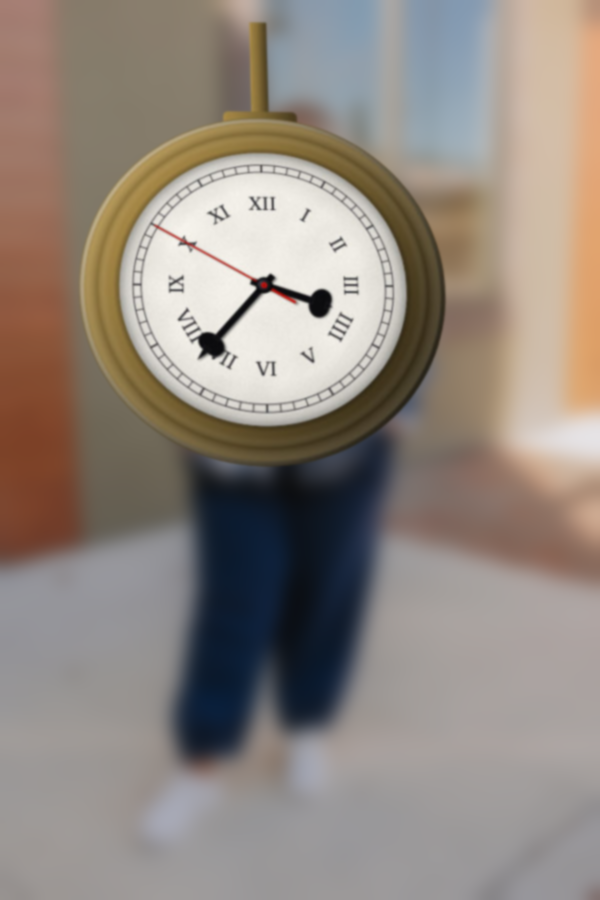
h=3 m=36 s=50
